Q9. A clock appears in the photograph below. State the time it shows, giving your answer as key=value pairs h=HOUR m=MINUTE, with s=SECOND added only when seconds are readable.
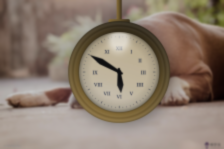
h=5 m=50
